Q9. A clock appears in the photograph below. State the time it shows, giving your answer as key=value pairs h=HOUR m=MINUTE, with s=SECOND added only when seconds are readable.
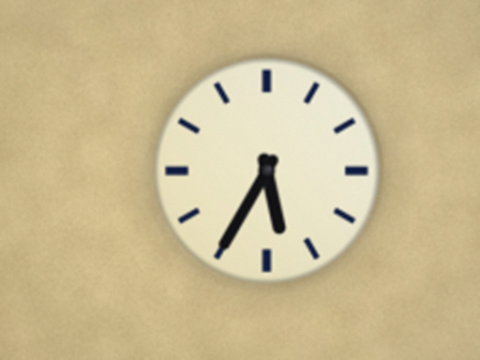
h=5 m=35
